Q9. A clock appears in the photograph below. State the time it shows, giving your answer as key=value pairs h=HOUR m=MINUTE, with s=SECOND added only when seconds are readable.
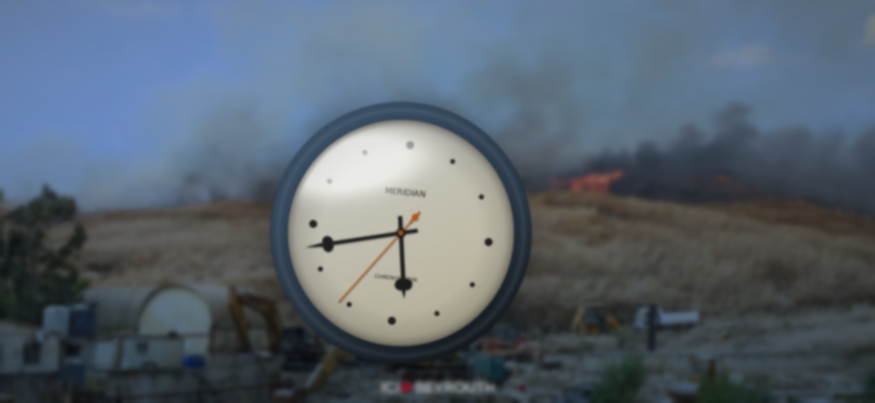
h=5 m=42 s=36
